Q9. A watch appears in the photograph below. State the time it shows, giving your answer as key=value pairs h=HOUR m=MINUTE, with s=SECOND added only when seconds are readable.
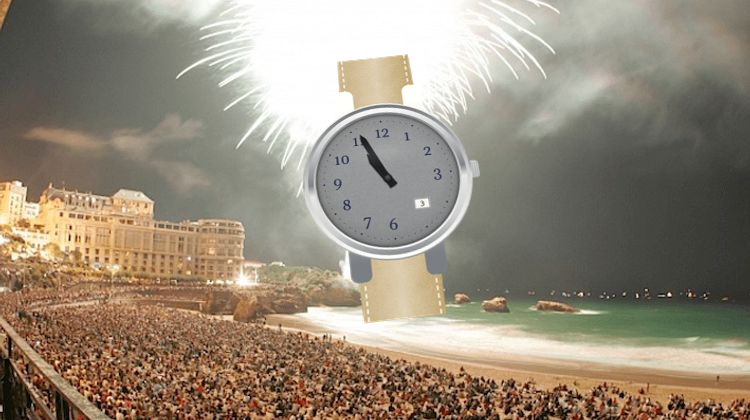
h=10 m=56
